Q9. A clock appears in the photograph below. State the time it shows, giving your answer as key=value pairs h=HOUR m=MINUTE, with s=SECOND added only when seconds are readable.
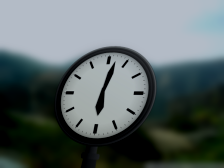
h=6 m=2
